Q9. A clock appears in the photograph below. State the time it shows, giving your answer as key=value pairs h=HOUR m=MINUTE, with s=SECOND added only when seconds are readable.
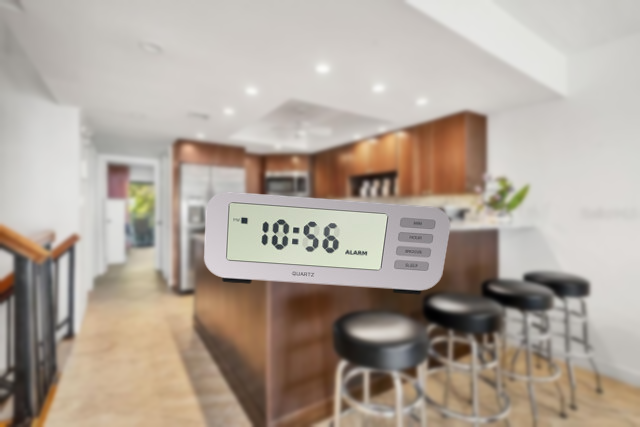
h=10 m=56
